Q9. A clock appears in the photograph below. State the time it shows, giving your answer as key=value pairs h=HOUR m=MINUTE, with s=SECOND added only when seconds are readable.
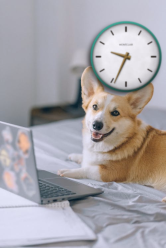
h=9 m=34
